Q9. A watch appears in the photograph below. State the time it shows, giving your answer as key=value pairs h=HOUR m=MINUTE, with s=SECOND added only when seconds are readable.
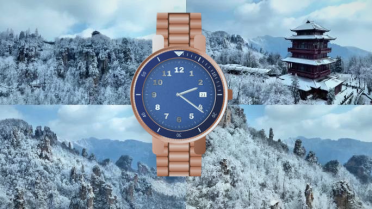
h=2 m=21
